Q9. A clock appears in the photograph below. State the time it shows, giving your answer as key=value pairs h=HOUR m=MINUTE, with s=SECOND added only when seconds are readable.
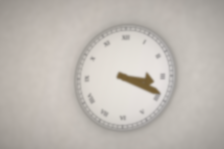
h=3 m=19
